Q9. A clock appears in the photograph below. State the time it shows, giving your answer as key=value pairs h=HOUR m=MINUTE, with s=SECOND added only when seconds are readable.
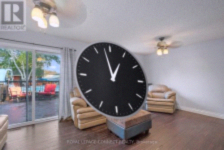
h=12 m=58
